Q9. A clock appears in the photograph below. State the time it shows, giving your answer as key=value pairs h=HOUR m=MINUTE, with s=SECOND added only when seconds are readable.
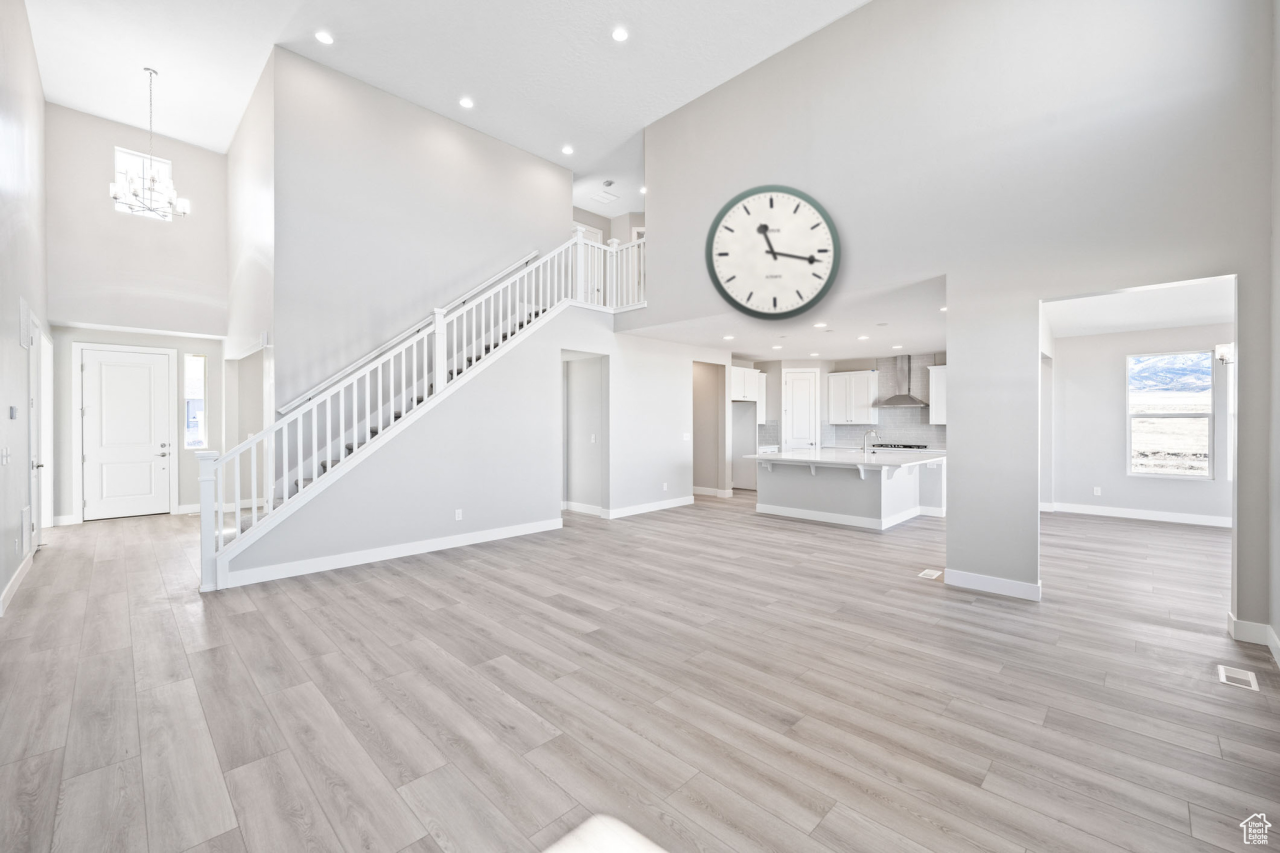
h=11 m=17
